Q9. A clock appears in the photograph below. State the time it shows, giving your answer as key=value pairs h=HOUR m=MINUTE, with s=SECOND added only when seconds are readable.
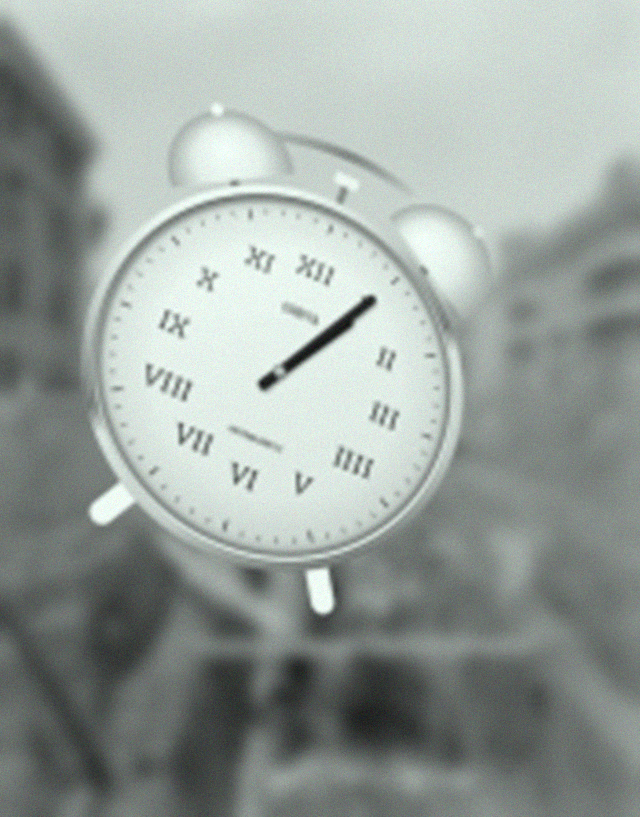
h=1 m=5
